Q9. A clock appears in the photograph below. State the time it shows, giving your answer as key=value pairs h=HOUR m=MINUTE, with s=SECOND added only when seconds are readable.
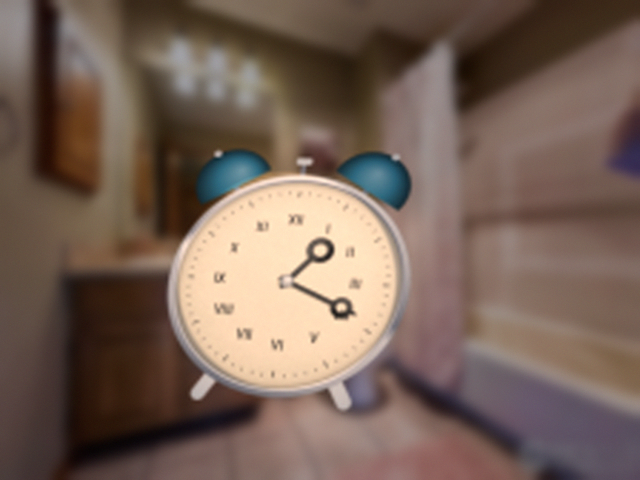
h=1 m=19
